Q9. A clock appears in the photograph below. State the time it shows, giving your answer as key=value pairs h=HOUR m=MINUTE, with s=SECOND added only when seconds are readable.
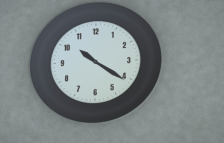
h=10 m=21
